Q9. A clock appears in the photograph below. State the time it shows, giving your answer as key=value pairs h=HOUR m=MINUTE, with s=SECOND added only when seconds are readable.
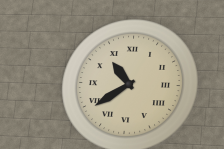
h=10 m=39
